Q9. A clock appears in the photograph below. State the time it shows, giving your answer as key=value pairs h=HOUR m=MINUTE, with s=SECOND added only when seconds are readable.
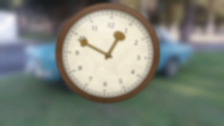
h=12 m=49
